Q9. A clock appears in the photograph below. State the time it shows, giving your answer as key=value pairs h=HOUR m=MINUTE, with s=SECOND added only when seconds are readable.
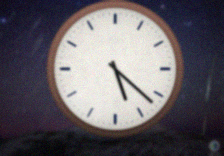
h=5 m=22
